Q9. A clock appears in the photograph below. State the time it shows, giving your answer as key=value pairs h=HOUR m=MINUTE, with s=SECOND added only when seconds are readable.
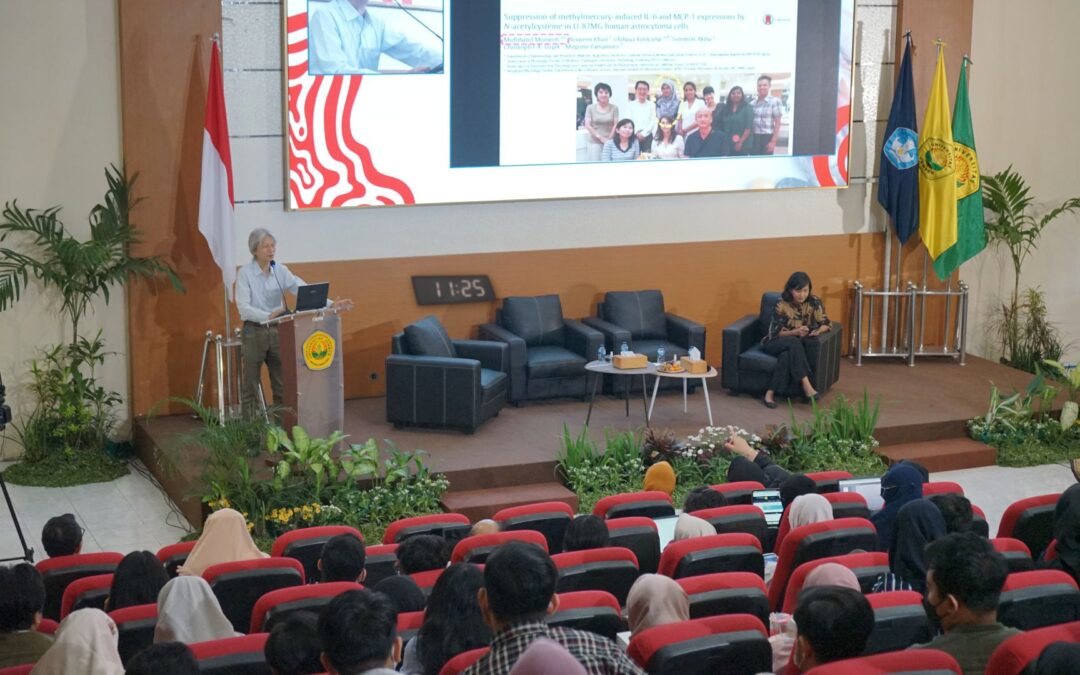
h=11 m=25
